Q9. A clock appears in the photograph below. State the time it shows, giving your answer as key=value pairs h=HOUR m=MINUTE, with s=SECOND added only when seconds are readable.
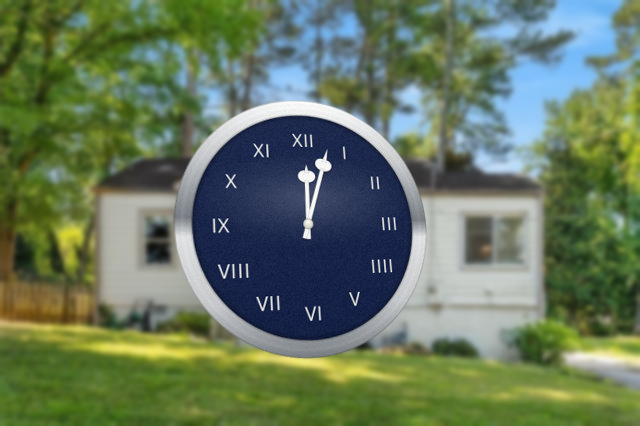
h=12 m=3
